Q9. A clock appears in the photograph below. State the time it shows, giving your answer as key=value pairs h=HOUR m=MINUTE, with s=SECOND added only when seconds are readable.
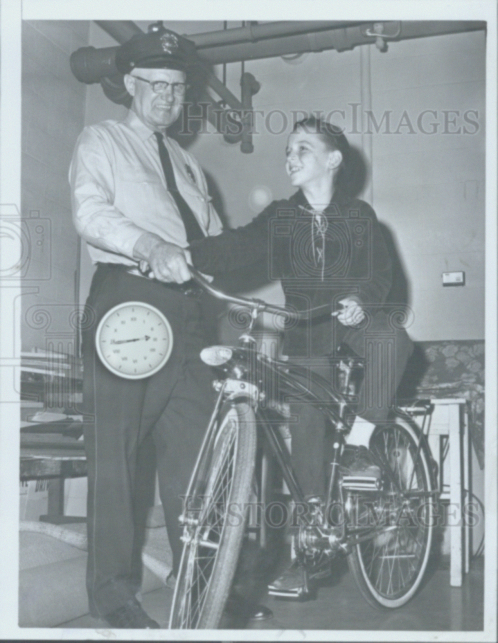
h=2 m=44
